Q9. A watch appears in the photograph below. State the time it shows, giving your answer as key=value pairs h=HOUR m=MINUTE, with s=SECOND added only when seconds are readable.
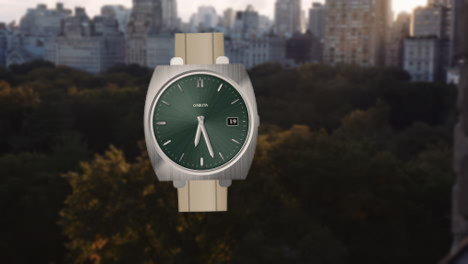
h=6 m=27
